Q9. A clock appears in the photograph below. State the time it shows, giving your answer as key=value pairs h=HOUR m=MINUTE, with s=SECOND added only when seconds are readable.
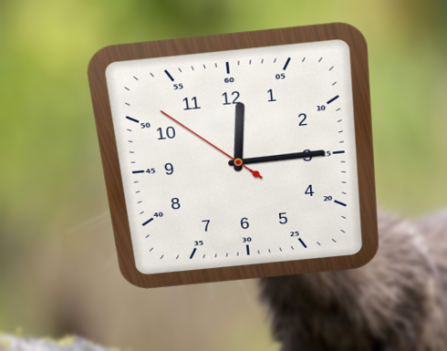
h=12 m=14 s=52
